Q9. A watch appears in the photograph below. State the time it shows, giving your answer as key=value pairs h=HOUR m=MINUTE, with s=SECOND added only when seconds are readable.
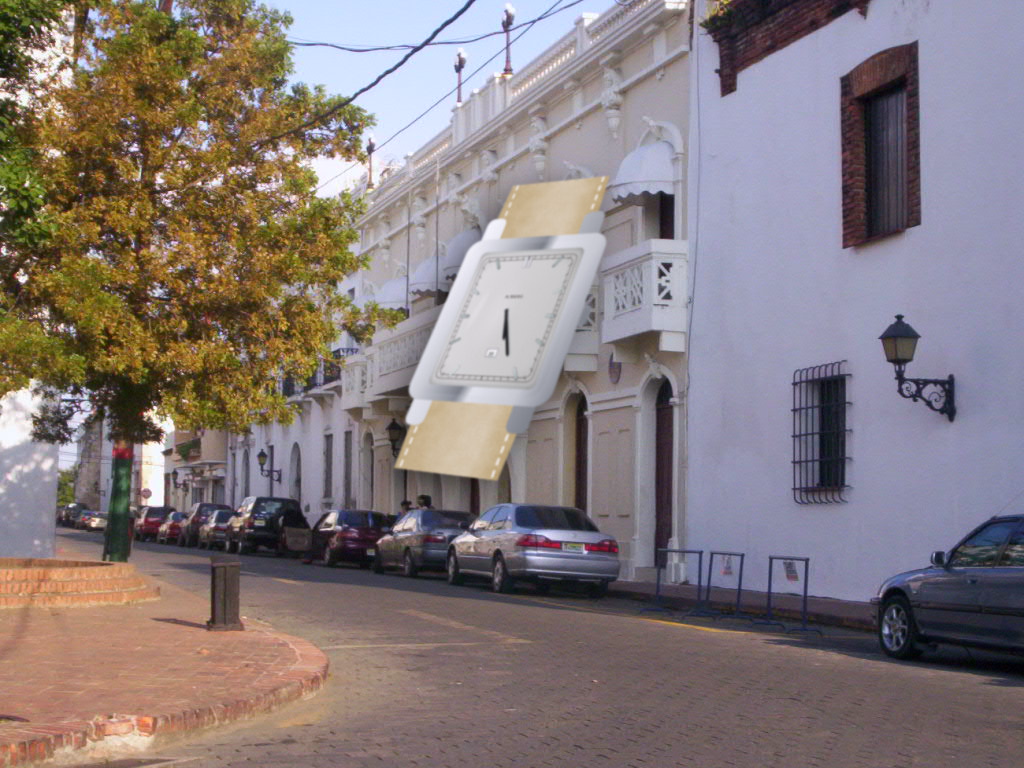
h=5 m=26
